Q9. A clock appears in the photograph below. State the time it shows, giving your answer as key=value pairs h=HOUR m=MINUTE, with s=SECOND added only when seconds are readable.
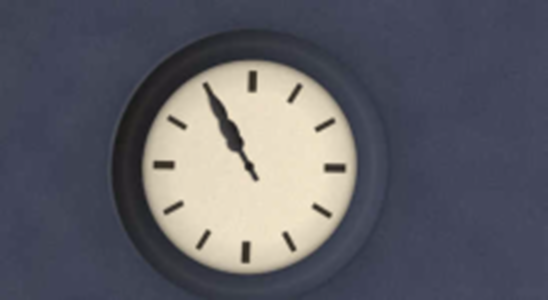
h=10 m=55
